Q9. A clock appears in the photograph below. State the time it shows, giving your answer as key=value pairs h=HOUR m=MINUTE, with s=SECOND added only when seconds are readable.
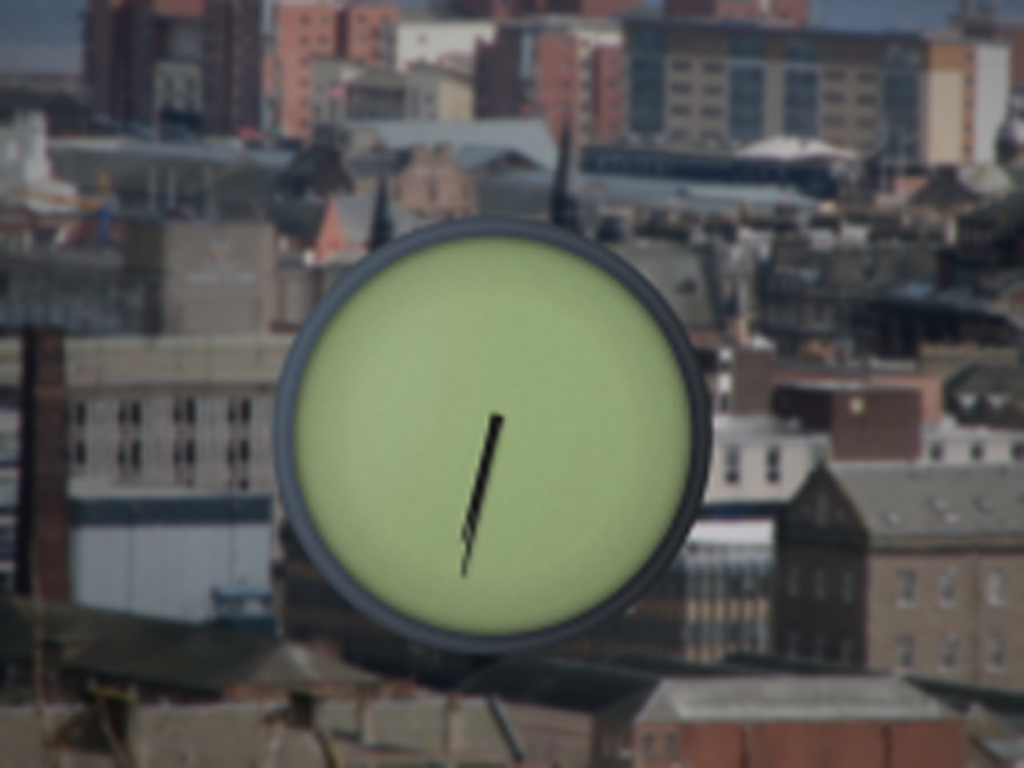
h=6 m=32
